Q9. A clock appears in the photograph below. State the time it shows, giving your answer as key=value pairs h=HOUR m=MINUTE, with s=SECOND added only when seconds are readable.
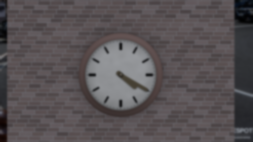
h=4 m=20
